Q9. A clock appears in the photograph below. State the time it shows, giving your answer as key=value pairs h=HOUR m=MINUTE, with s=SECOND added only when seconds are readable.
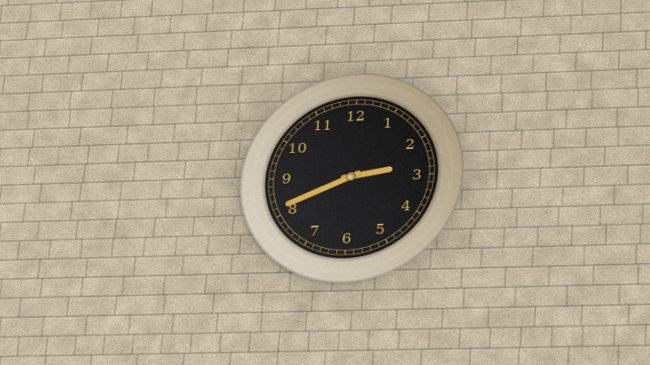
h=2 m=41
